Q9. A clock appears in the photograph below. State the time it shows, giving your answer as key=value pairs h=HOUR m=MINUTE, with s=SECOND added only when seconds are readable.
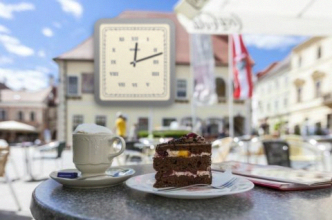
h=12 m=12
